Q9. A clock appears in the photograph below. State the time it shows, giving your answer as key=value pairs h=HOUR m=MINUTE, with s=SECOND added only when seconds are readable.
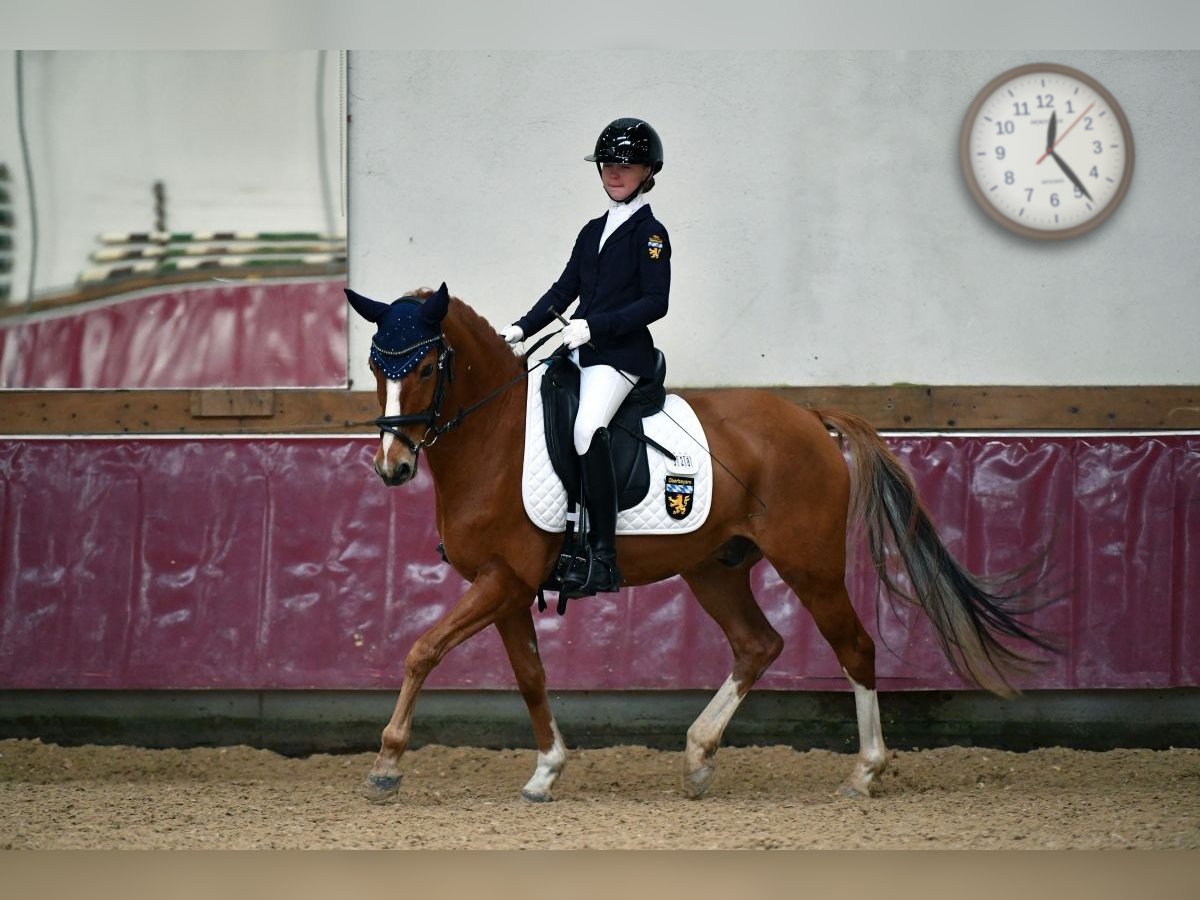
h=12 m=24 s=8
